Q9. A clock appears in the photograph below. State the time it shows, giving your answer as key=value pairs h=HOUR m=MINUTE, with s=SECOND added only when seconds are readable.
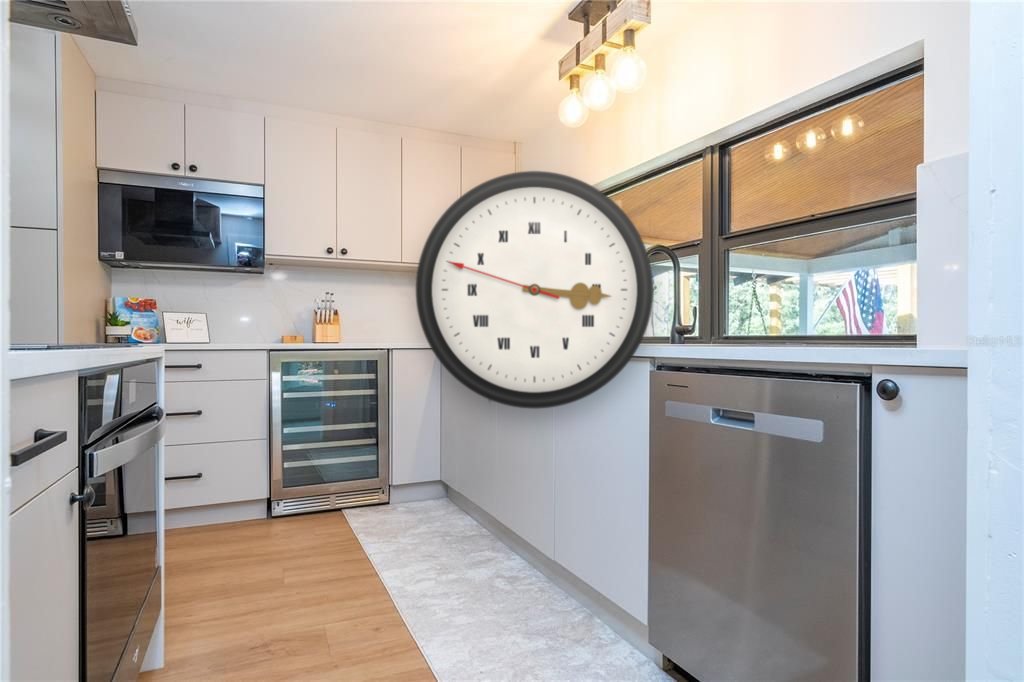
h=3 m=15 s=48
